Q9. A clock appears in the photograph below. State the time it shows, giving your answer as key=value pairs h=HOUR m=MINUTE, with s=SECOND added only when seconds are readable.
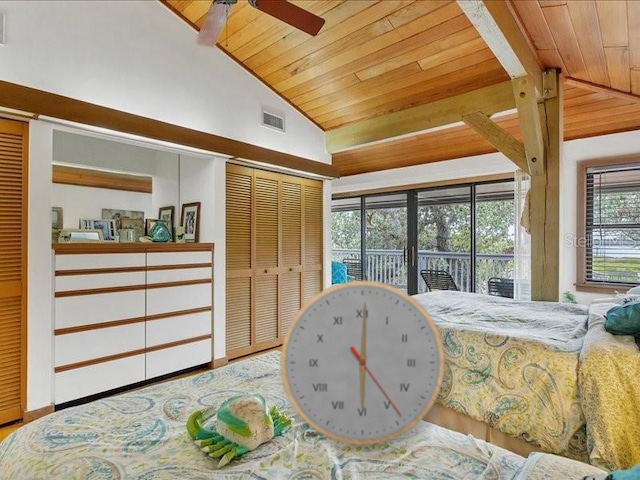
h=6 m=0 s=24
